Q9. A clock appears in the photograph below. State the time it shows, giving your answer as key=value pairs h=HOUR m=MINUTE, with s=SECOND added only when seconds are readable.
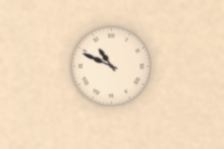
h=10 m=49
